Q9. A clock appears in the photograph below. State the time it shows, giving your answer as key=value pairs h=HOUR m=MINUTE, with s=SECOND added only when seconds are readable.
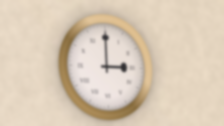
h=3 m=0
